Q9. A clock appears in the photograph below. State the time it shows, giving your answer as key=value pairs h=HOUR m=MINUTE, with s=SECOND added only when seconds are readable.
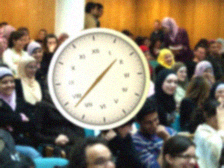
h=1 m=38
